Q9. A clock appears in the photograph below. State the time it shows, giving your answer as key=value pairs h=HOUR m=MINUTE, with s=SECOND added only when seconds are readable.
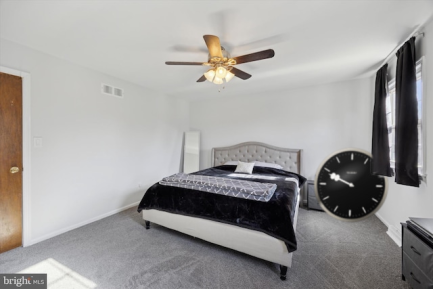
h=9 m=49
